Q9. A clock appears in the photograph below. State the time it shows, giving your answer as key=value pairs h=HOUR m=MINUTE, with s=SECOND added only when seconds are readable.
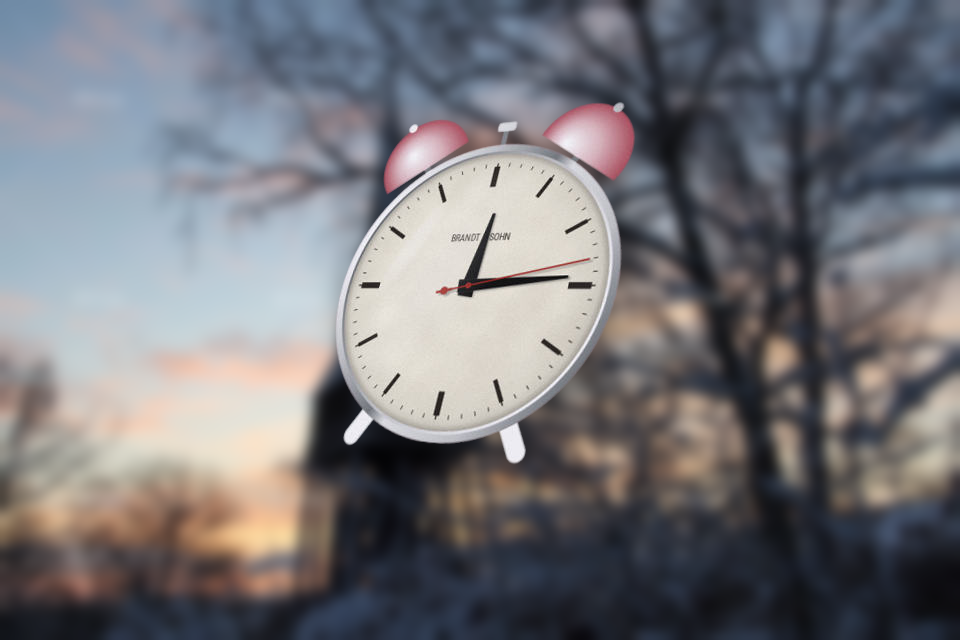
h=12 m=14 s=13
